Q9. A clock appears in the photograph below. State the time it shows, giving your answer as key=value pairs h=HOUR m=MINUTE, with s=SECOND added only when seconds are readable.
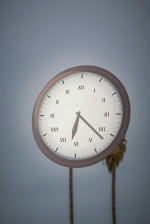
h=6 m=22
